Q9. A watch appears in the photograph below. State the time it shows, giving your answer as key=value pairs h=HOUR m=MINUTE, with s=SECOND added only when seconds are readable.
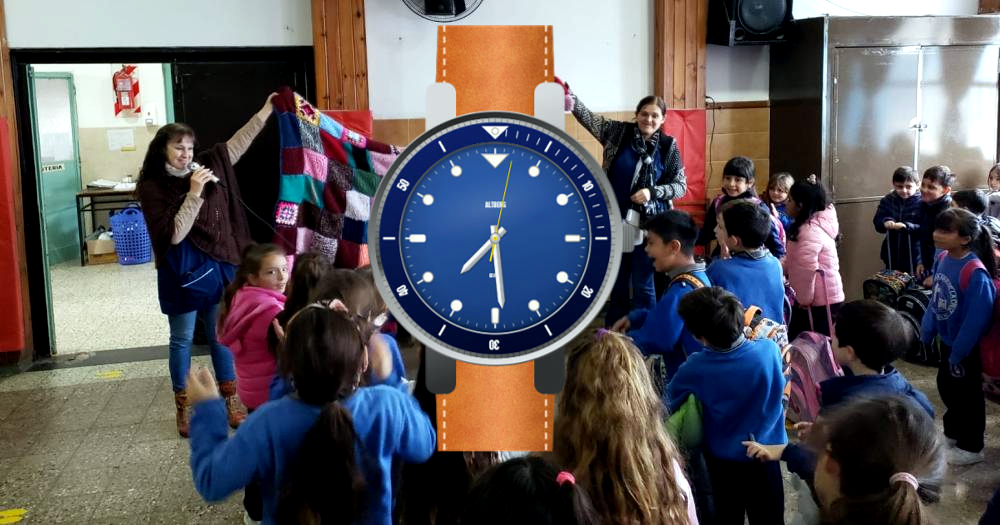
h=7 m=29 s=2
